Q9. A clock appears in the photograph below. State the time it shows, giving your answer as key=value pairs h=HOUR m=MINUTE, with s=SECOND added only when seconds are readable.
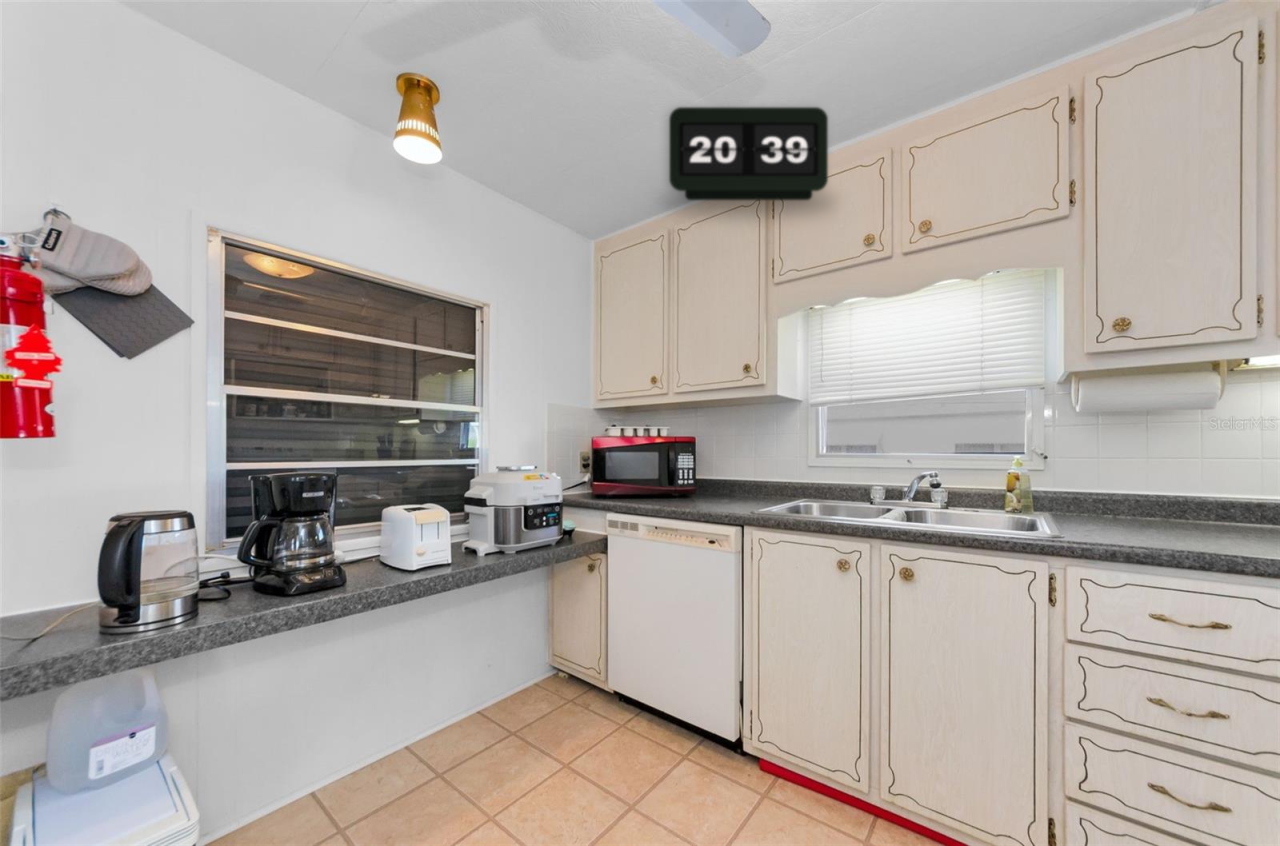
h=20 m=39
